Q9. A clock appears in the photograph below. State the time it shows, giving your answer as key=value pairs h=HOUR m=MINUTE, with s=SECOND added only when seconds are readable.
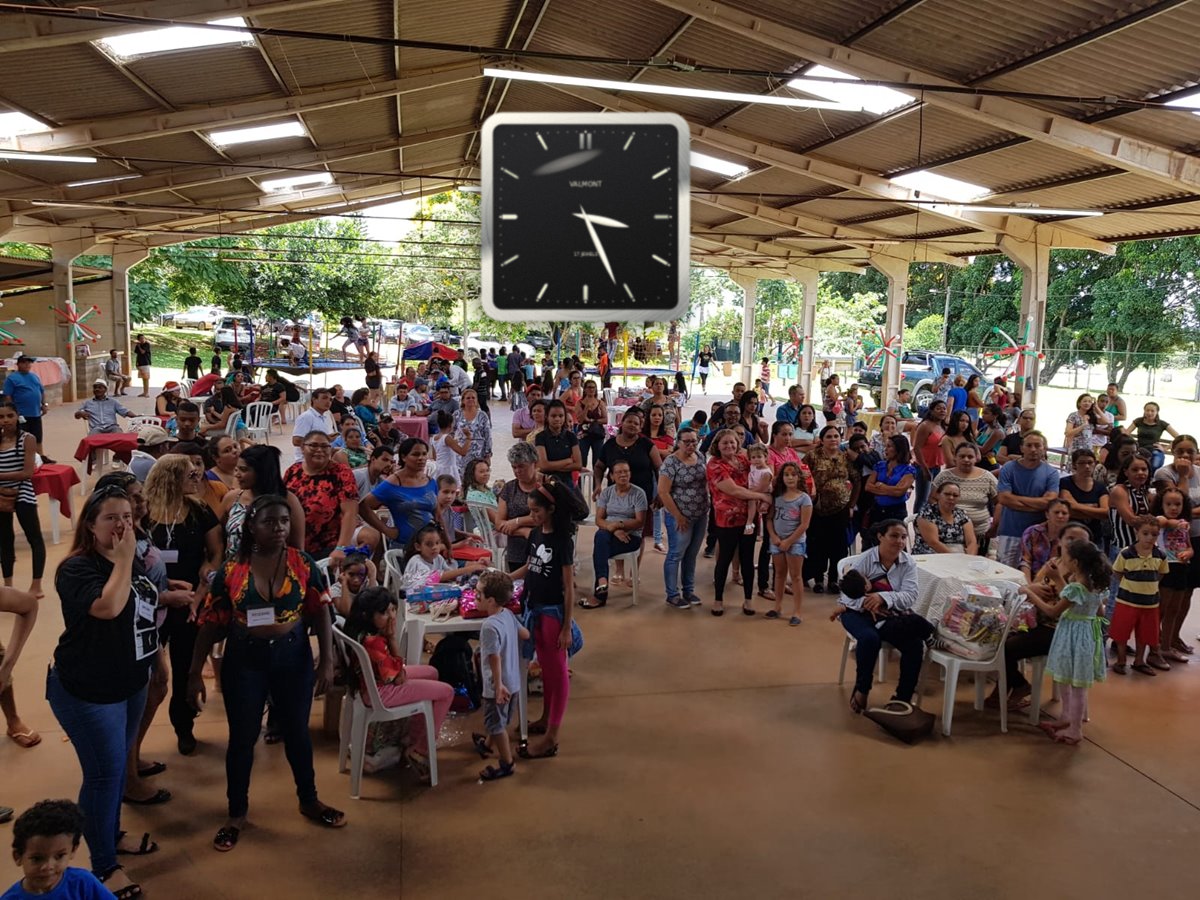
h=3 m=26
